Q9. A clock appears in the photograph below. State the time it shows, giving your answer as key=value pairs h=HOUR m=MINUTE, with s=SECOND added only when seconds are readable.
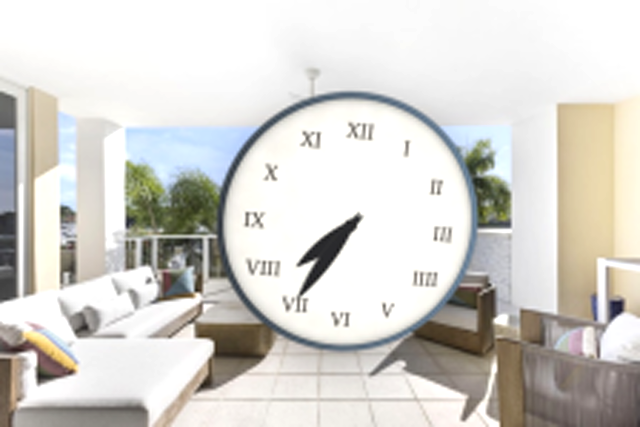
h=7 m=35
